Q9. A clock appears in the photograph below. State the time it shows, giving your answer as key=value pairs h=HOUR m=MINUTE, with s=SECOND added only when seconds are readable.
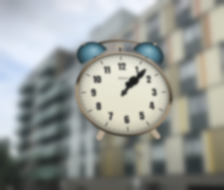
h=1 m=7
